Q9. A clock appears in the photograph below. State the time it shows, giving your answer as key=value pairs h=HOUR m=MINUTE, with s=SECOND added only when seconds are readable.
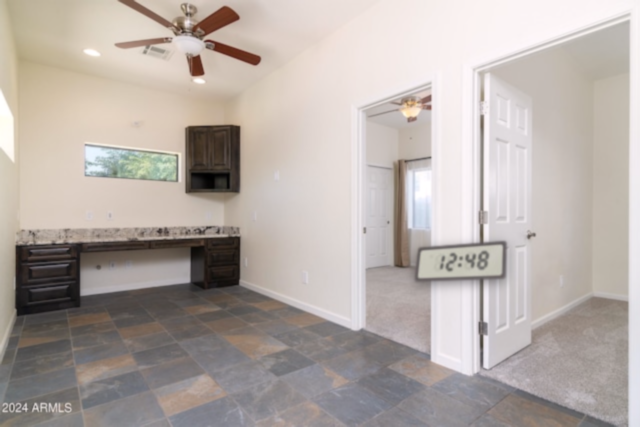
h=12 m=48
